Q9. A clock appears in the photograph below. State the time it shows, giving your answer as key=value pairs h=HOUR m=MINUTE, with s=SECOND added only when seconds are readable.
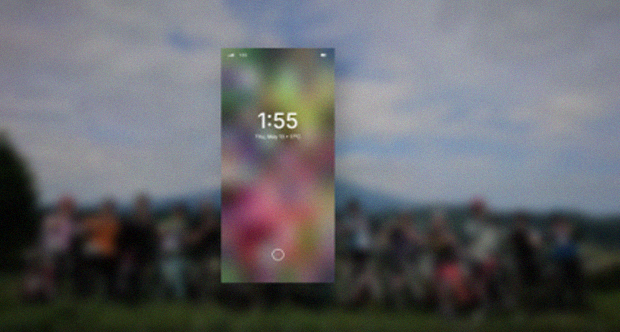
h=1 m=55
